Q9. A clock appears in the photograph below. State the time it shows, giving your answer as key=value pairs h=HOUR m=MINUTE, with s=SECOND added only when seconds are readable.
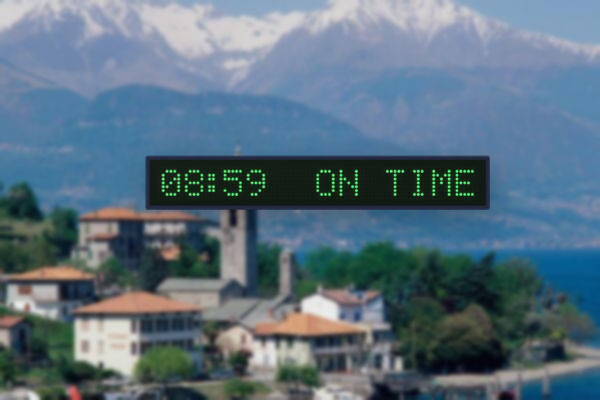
h=8 m=59
